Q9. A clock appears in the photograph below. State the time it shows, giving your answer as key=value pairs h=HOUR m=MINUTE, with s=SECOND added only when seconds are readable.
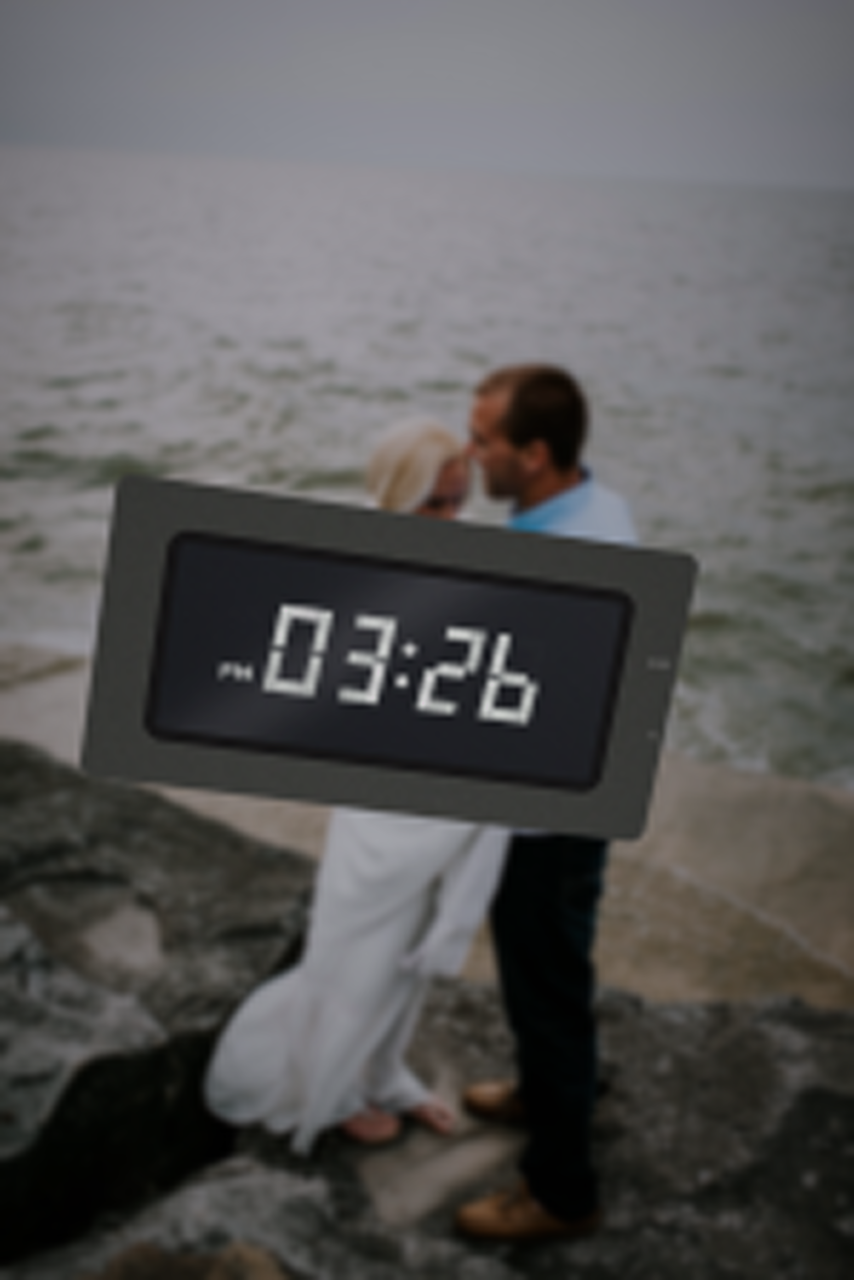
h=3 m=26
